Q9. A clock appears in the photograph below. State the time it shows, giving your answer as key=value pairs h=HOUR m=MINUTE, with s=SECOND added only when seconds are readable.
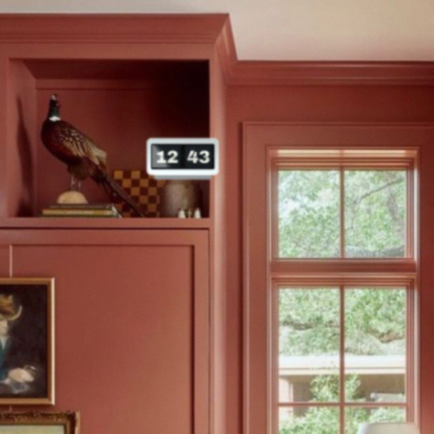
h=12 m=43
